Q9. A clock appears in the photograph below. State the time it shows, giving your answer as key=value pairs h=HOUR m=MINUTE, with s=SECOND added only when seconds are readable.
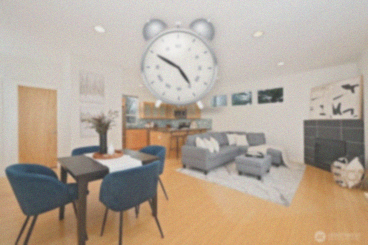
h=4 m=50
